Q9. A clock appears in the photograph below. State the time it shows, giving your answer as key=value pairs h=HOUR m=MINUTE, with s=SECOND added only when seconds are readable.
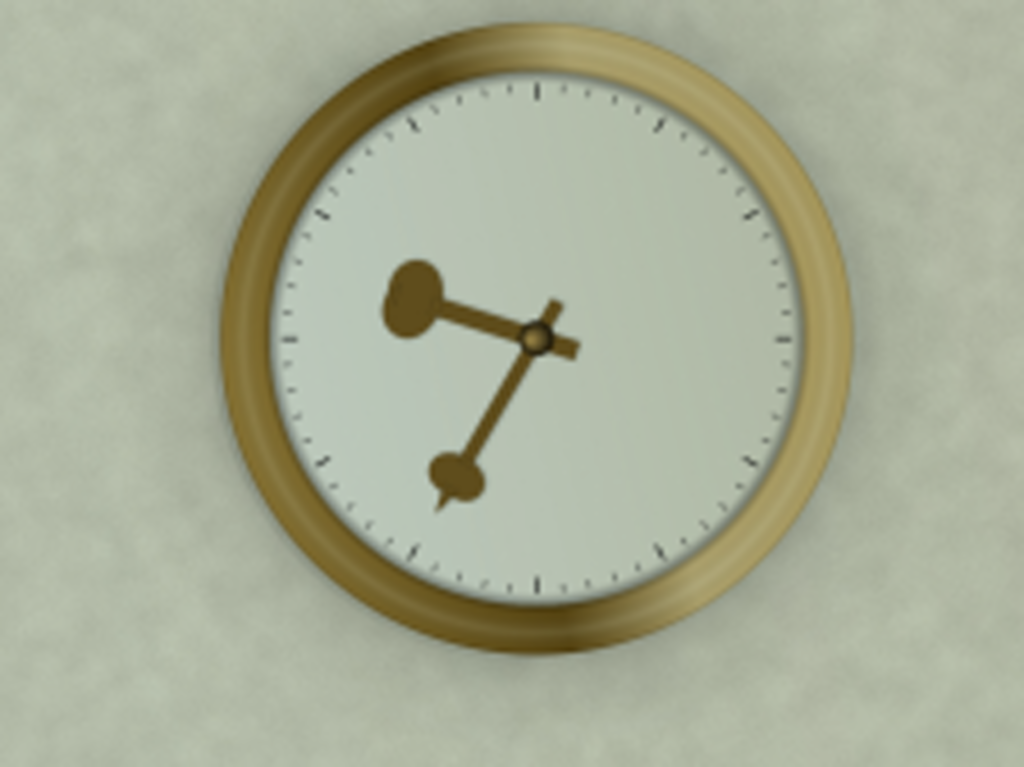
h=9 m=35
